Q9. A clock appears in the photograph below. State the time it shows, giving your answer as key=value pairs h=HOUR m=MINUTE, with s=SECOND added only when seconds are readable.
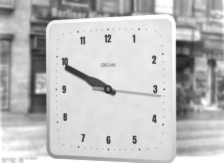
h=9 m=49 s=16
